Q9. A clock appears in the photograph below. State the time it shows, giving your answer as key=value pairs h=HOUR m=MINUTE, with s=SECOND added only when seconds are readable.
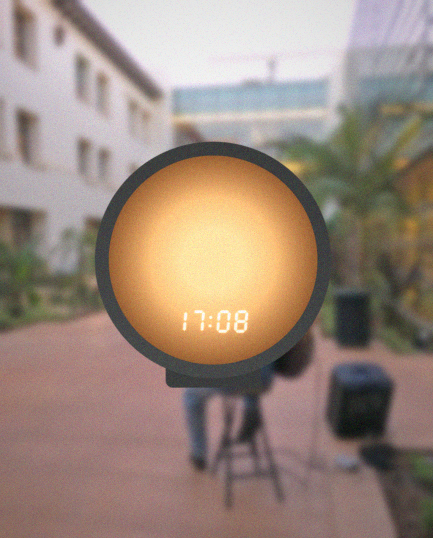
h=17 m=8
